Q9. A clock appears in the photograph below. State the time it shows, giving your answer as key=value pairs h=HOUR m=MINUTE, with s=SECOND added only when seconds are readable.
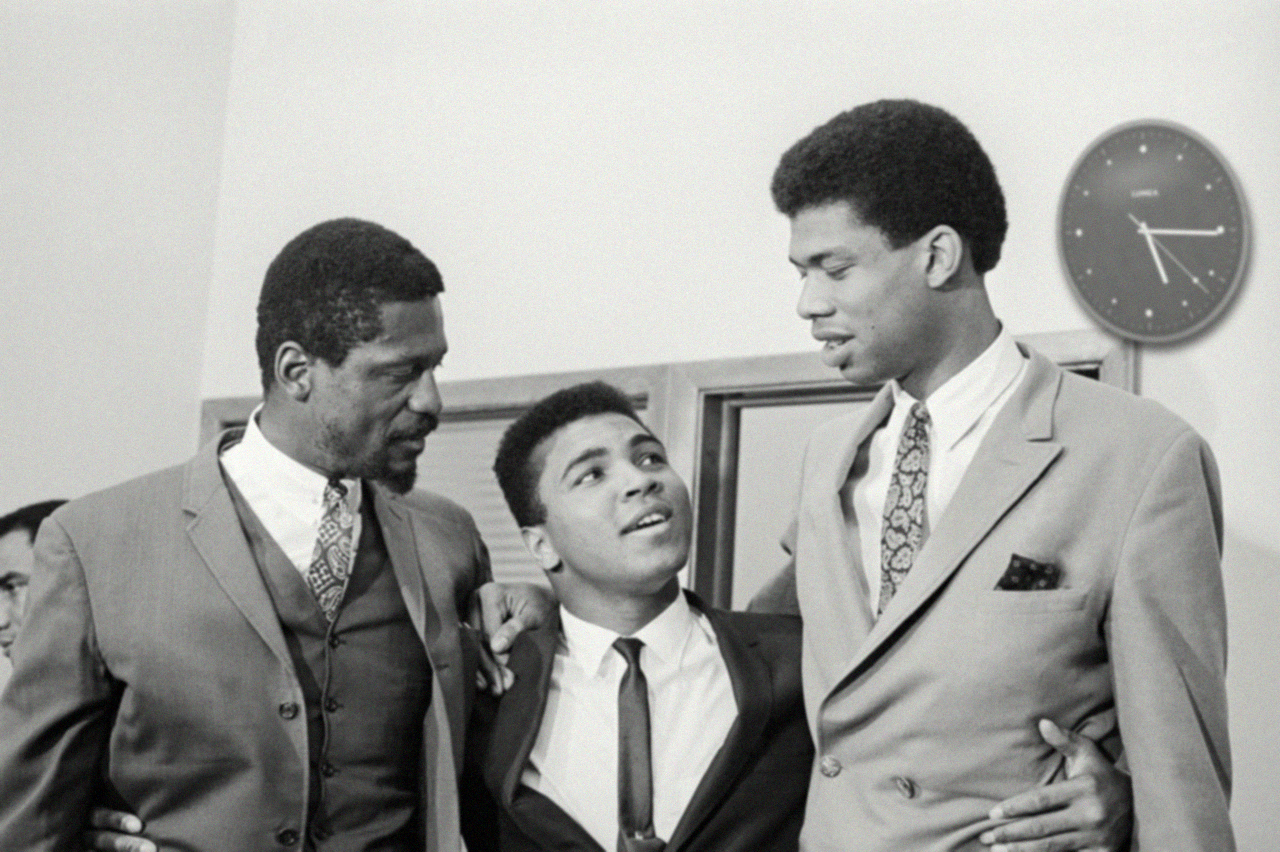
h=5 m=15 s=22
